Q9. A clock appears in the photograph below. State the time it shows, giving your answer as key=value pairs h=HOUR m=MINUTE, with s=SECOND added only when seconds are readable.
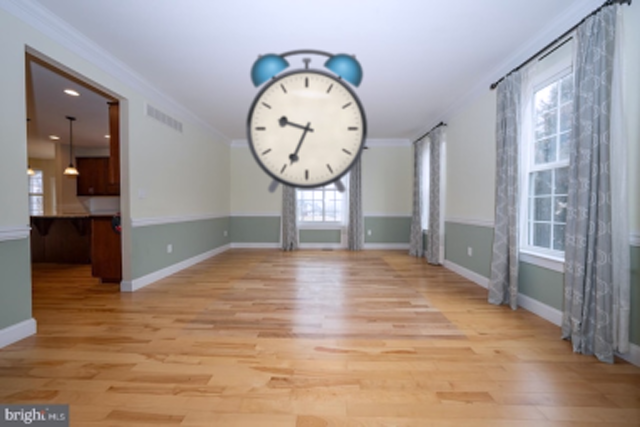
h=9 m=34
